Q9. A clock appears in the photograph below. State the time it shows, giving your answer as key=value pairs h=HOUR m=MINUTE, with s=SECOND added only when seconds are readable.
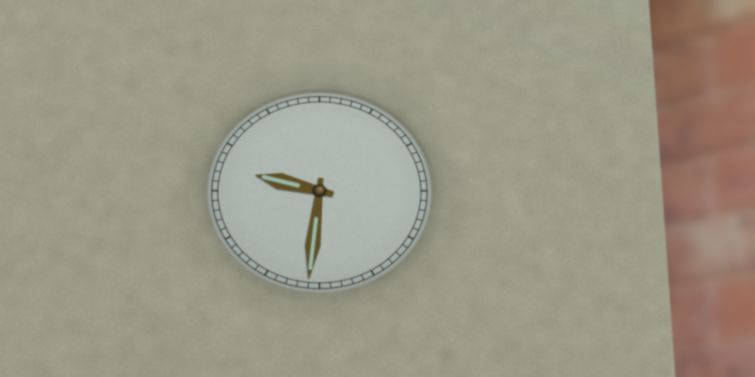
h=9 m=31
